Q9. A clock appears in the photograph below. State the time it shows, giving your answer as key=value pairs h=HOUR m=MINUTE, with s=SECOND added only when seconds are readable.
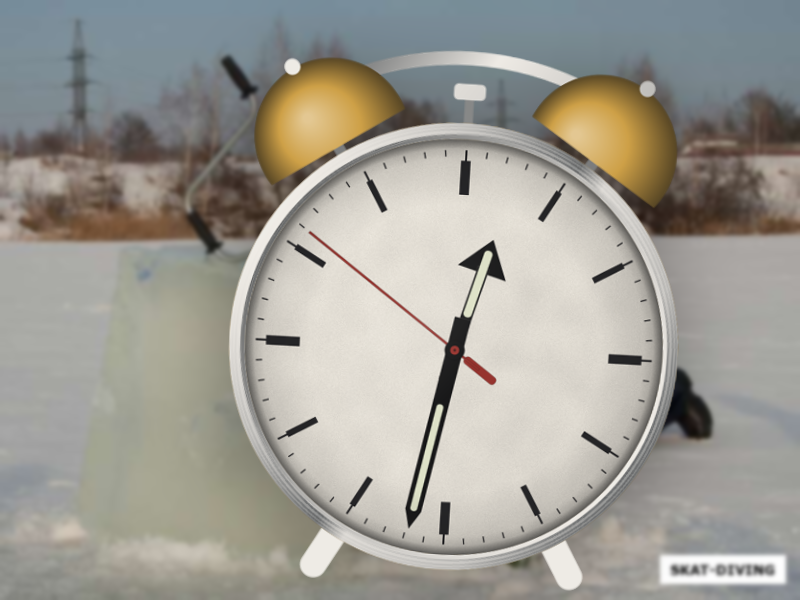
h=12 m=31 s=51
